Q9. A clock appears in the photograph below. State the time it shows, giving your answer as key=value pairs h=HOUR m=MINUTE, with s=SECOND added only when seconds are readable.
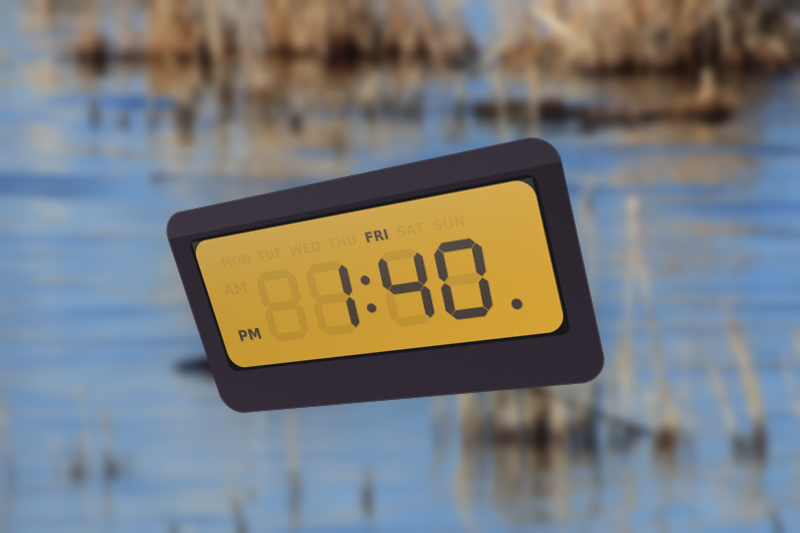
h=1 m=40
